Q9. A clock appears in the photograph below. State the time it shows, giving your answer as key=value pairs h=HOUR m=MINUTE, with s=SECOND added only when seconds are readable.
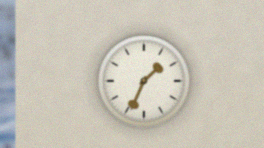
h=1 m=34
